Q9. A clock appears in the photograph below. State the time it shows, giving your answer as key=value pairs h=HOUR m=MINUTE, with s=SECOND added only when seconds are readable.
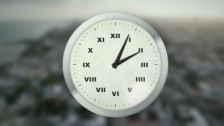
h=2 m=4
